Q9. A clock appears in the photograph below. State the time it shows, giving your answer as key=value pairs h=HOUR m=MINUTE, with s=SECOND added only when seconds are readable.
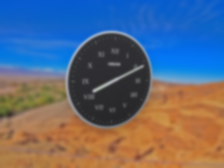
h=8 m=11
